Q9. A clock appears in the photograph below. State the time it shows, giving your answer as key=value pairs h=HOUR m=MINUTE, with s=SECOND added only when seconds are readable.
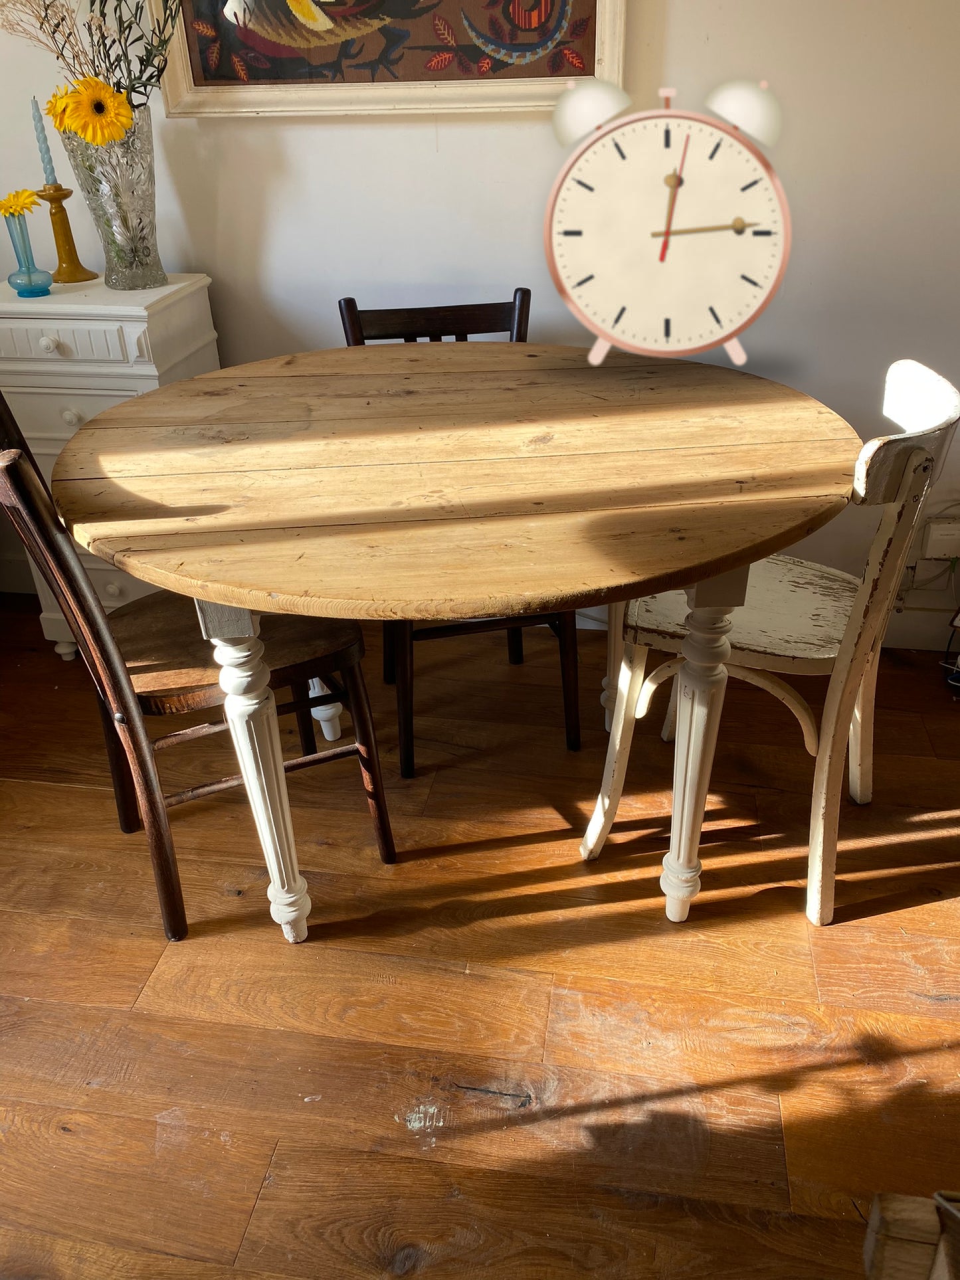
h=12 m=14 s=2
